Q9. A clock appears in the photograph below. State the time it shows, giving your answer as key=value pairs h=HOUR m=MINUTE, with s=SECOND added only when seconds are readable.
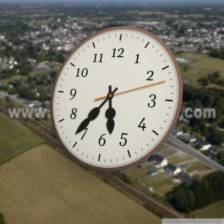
h=5 m=36 s=12
